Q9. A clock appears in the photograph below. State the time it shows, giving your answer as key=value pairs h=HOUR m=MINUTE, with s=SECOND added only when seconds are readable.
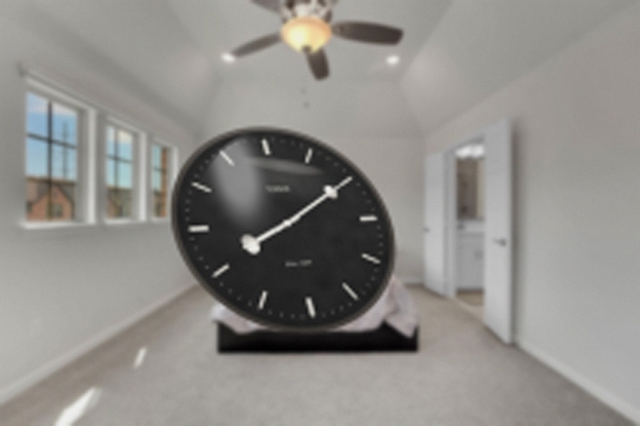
h=8 m=10
